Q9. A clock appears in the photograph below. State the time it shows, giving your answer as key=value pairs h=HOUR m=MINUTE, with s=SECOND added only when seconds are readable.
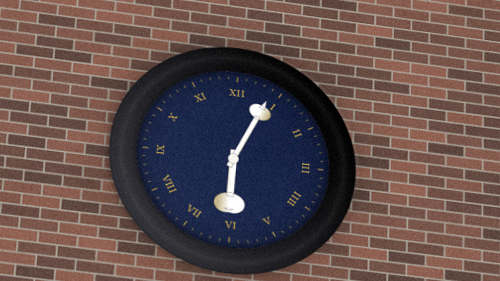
h=6 m=4
